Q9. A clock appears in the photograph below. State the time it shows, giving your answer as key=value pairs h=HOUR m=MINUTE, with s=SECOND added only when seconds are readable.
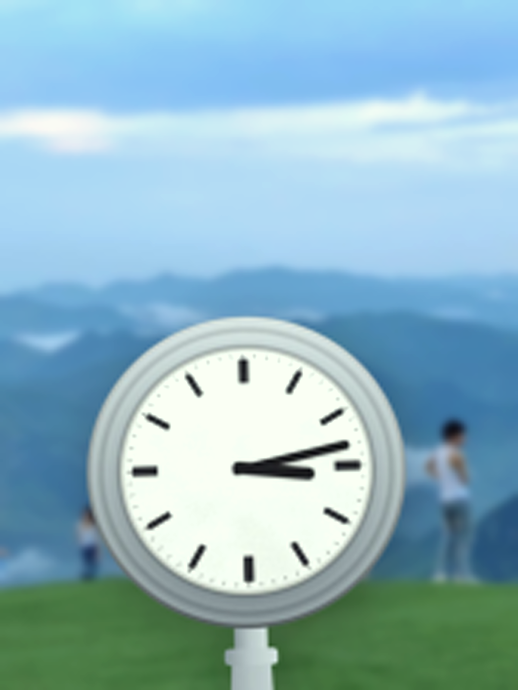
h=3 m=13
